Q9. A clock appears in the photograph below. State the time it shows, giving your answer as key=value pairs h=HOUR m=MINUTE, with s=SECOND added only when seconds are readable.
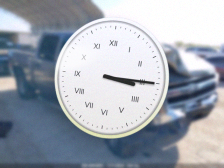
h=3 m=15
